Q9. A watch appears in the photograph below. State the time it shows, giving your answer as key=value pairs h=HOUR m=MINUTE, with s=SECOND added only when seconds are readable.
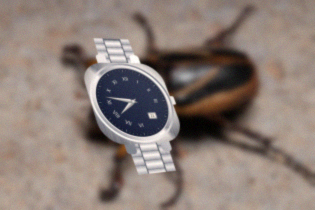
h=7 m=47
